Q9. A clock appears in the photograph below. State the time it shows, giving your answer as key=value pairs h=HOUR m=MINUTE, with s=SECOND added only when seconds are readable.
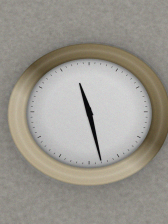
h=11 m=28
